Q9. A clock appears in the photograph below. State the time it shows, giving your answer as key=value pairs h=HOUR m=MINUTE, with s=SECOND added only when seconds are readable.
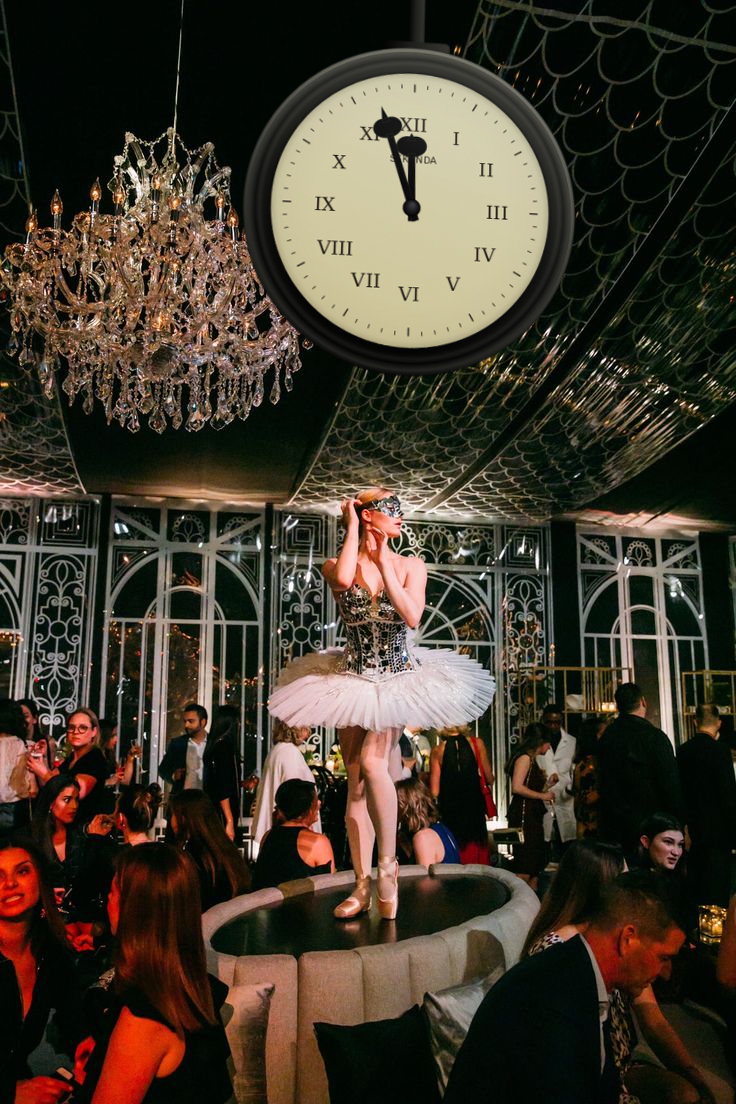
h=11 m=57
